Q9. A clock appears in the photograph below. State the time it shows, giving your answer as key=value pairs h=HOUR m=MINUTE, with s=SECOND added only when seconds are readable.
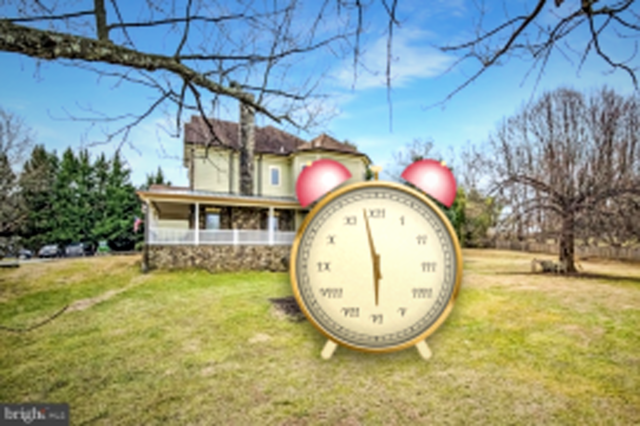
h=5 m=58
